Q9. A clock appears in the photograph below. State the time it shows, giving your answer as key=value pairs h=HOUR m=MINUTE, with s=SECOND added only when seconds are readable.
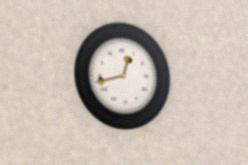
h=12 m=43
